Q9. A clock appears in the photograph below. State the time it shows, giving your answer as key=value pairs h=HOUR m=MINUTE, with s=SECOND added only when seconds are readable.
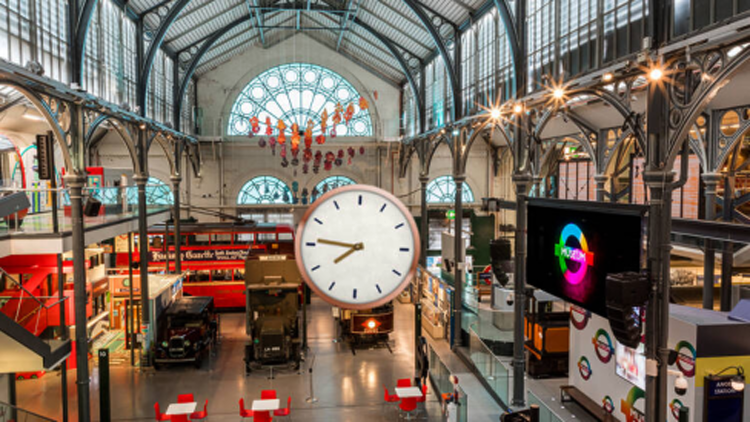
h=7 m=46
